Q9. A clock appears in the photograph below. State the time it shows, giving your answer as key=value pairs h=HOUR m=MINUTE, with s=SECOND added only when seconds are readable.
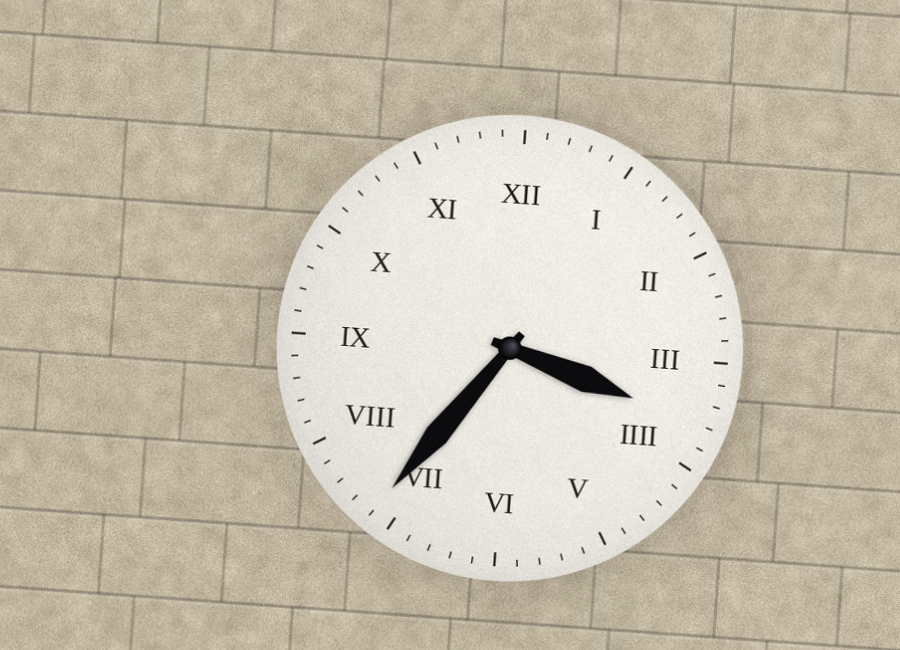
h=3 m=36
